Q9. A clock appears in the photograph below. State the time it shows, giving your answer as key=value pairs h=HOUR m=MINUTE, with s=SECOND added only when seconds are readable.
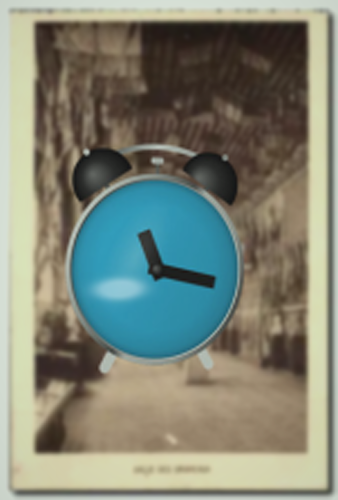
h=11 m=17
